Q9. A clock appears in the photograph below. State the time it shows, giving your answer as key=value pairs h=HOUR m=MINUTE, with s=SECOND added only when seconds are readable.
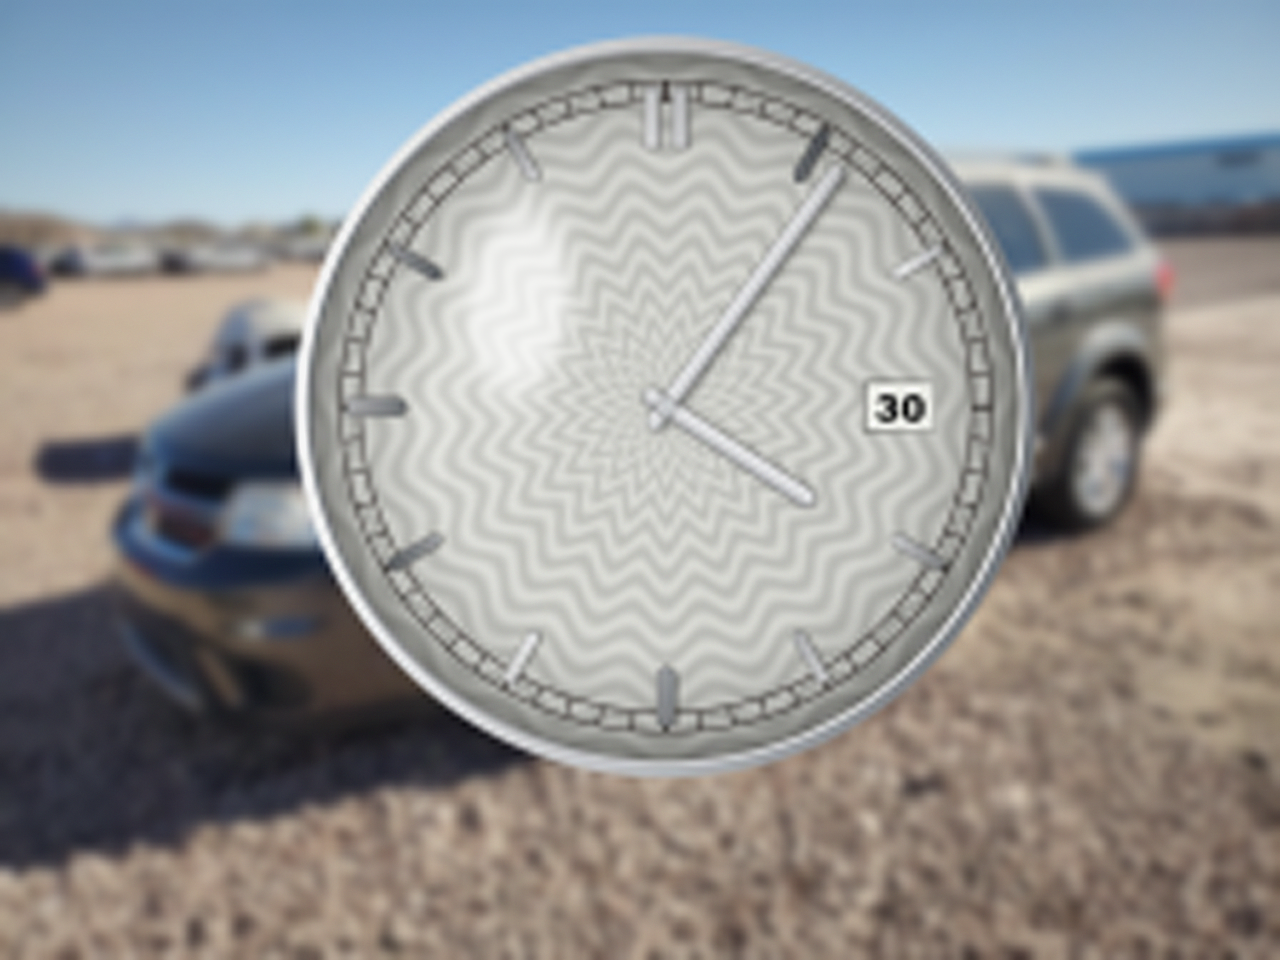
h=4 m=6
